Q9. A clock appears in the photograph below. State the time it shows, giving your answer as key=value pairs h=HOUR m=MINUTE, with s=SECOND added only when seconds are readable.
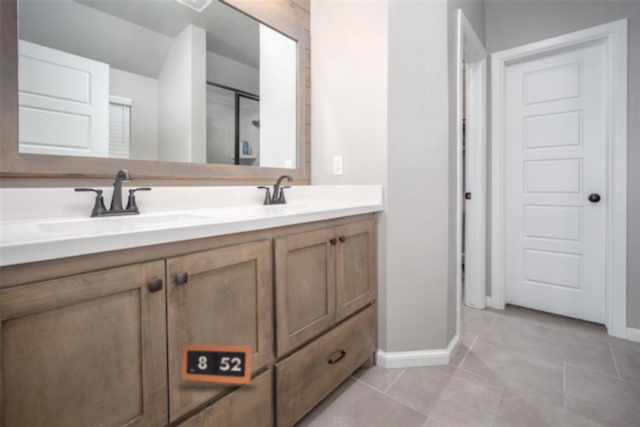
h=8 m=52
